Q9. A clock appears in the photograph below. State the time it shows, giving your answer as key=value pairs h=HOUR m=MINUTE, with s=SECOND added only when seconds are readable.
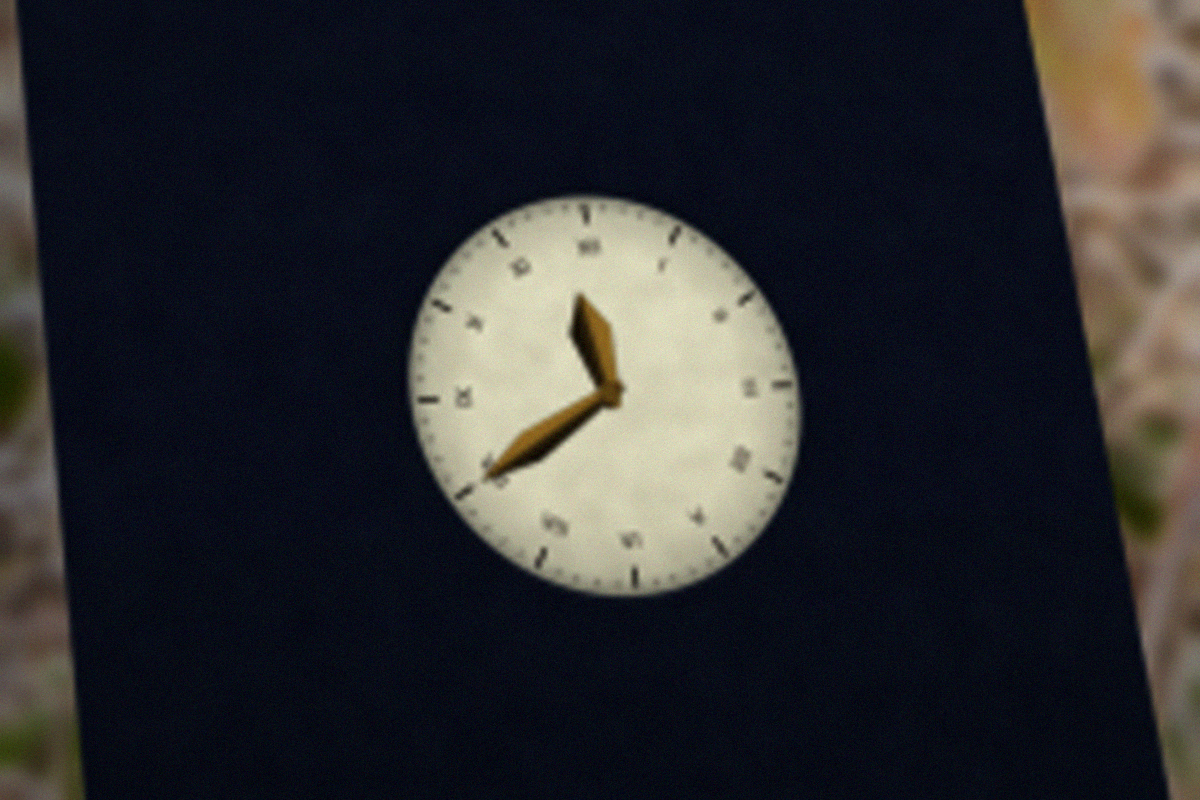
h=11 m=40
